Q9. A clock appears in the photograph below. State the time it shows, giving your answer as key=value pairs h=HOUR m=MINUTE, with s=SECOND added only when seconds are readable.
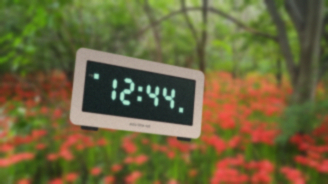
h=12 m=44
